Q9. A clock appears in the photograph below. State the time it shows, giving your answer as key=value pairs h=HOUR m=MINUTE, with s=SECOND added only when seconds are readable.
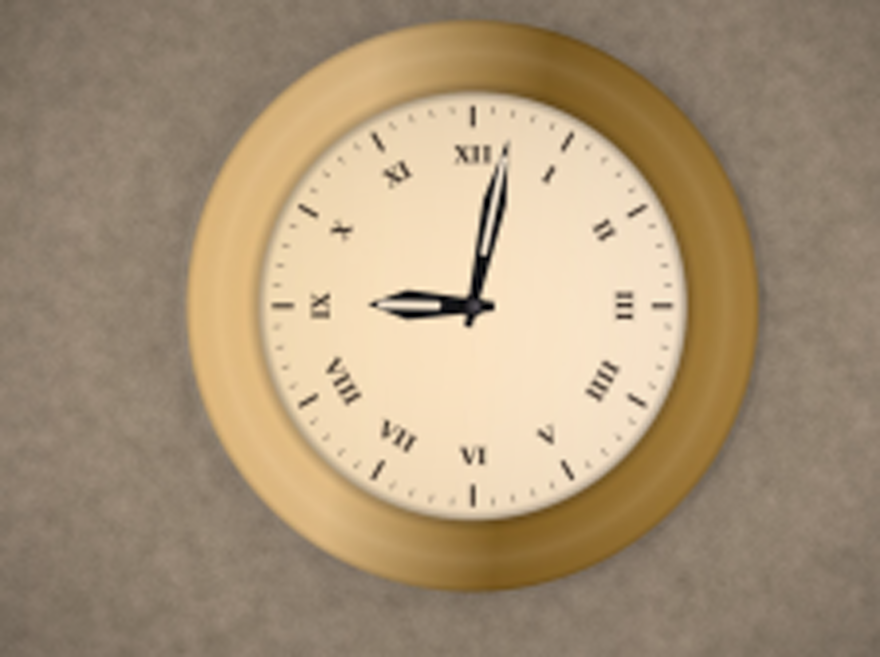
h=9 m=2
